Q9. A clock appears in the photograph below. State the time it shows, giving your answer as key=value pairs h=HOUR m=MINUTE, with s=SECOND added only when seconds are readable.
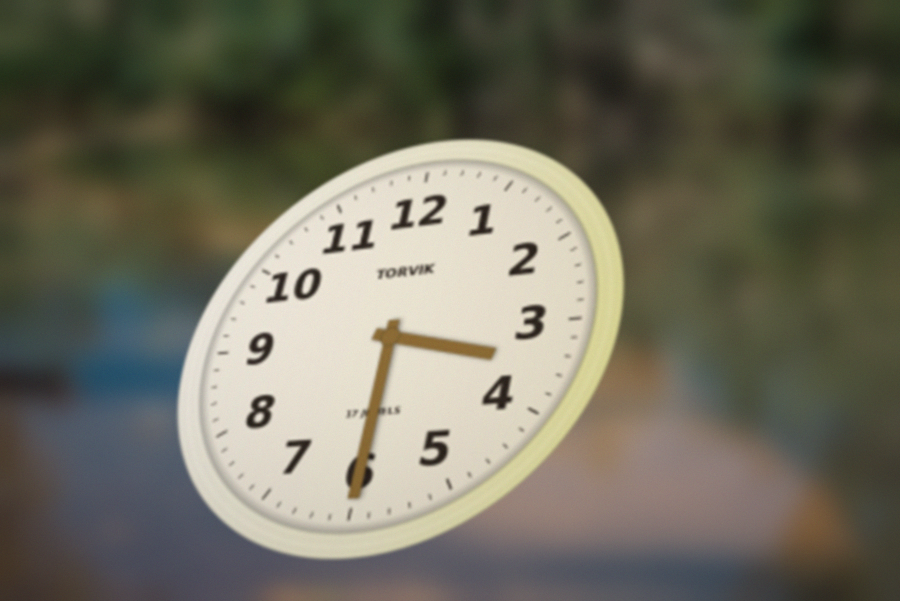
h=3 m=30
